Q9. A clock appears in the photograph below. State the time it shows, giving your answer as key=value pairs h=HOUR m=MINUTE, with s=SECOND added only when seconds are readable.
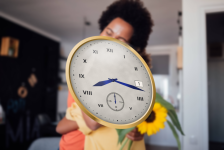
h=8 m=17
